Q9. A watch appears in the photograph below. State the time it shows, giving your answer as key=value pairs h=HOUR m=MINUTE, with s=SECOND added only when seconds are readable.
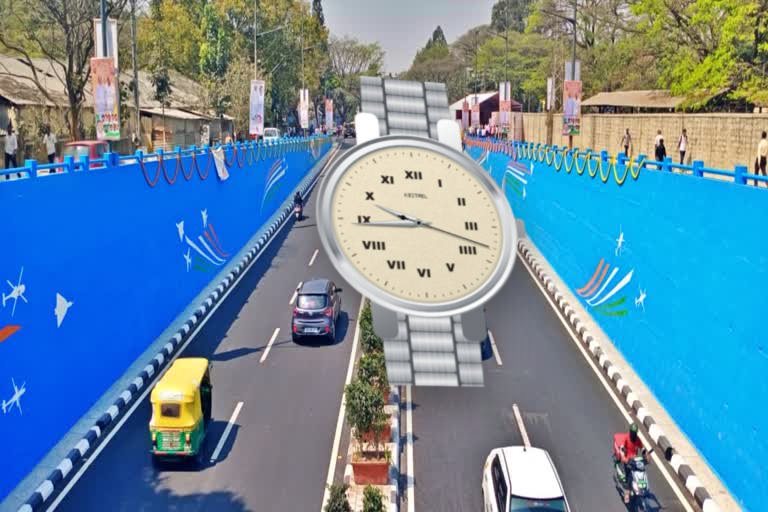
h=9 m=44 s=18
